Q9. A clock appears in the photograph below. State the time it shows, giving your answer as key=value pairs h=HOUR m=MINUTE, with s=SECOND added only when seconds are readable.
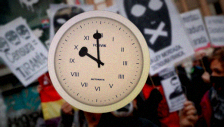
h=9 m=59
